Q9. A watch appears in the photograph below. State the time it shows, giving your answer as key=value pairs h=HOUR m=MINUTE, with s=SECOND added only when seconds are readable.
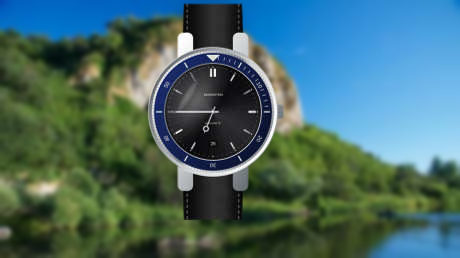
h=6 m=45
